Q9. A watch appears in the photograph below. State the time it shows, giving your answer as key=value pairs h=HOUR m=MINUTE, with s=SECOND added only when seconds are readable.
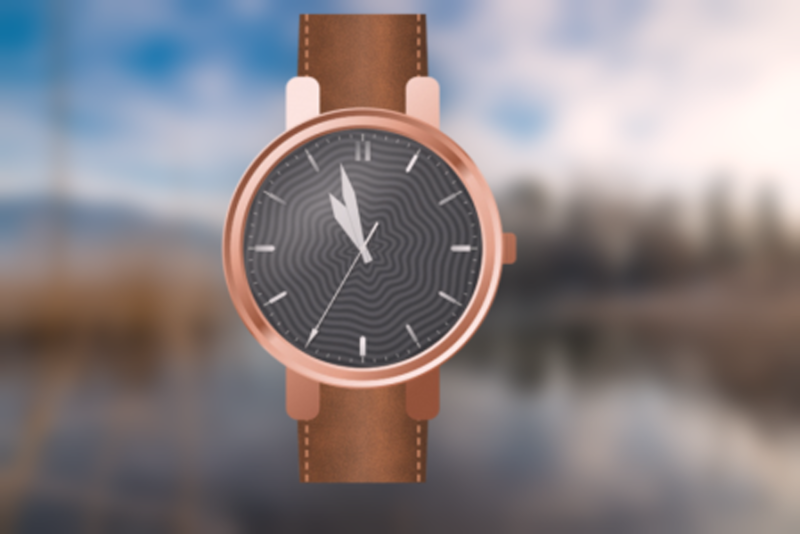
h=10 m=57 s=35
